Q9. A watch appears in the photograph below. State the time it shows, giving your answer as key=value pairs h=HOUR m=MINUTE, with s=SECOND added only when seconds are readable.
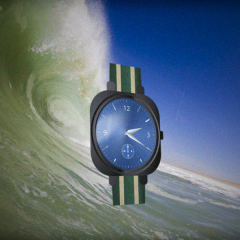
h=2 m=20
